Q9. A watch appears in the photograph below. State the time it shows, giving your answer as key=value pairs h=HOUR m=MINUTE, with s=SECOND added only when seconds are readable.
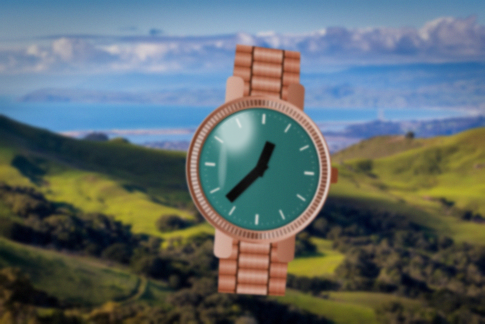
h=12 m=37
